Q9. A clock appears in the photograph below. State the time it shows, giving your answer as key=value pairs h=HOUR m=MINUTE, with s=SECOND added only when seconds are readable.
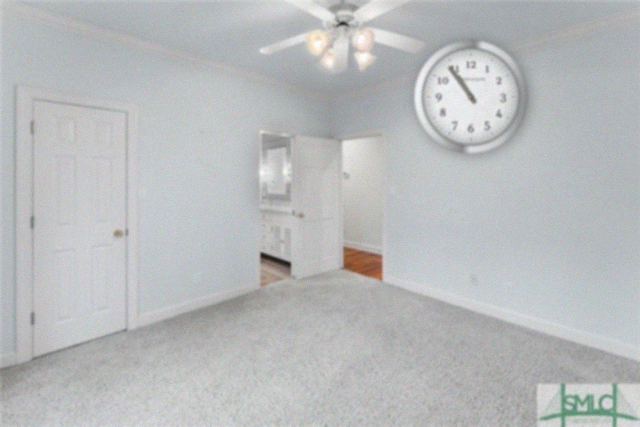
h=10 m=54
